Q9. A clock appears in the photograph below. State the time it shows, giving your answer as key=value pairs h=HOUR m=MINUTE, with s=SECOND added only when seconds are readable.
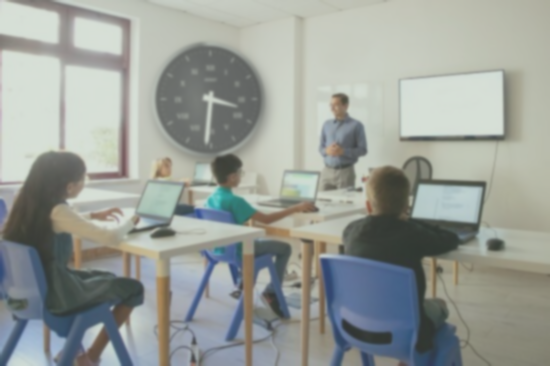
h=3 m=31
